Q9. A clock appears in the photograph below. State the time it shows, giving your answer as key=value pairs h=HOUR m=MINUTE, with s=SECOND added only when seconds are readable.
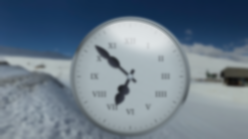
h=6 m=52
